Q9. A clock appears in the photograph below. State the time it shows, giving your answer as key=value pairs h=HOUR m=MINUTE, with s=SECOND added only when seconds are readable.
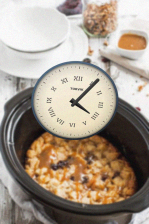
h=4 m=6
